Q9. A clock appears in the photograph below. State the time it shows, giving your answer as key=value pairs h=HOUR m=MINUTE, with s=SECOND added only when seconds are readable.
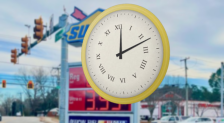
h=12 m=12
